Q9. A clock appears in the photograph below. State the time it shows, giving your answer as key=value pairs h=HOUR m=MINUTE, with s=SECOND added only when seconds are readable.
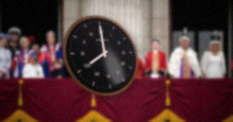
h=8 m=0
